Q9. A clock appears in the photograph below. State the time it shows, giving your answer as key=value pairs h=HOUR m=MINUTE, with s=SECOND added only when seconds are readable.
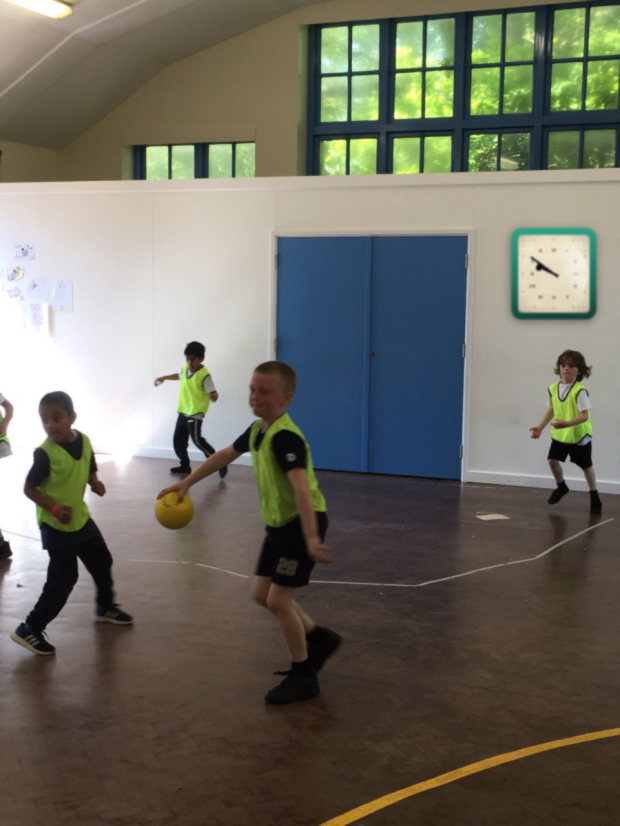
h=9 m=51
